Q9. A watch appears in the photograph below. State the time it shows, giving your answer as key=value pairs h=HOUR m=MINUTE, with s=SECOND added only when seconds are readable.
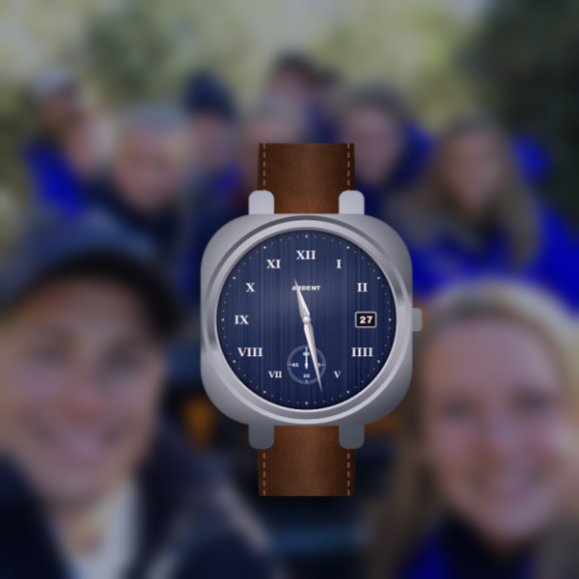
h=11 m=28
